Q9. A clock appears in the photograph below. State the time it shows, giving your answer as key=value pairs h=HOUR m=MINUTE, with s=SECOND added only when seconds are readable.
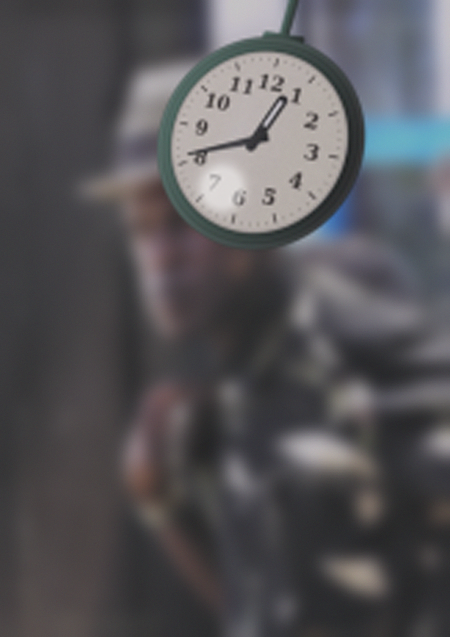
h=12 m=41
